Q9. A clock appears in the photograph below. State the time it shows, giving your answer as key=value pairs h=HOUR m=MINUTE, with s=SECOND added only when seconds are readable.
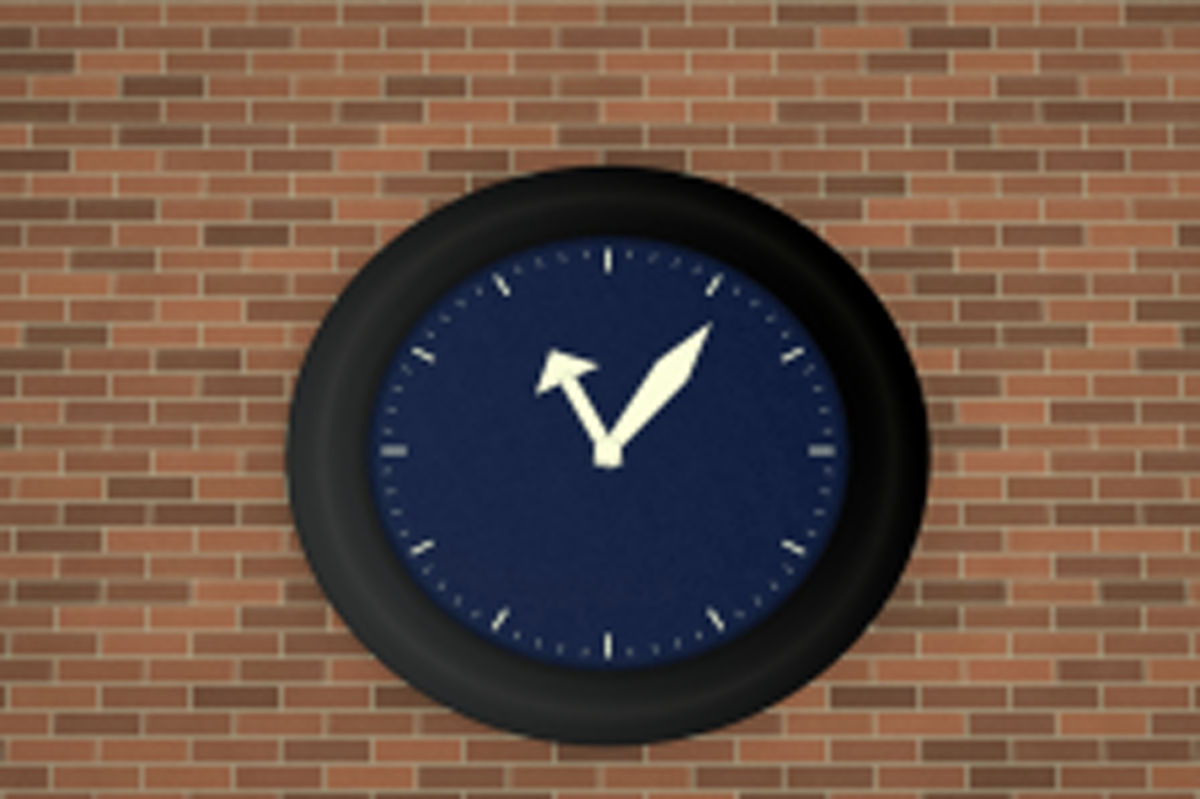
h=11 m=6
